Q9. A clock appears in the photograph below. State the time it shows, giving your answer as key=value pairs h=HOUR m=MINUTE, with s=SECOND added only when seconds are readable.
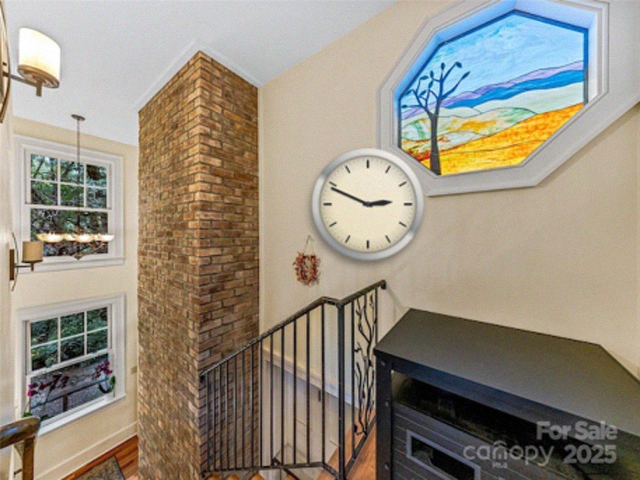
h=2 m=49
